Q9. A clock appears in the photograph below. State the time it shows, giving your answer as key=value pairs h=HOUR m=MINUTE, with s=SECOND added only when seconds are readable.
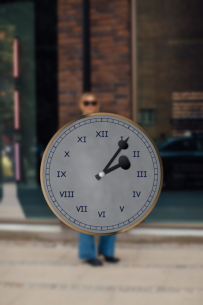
h=2 m=6
